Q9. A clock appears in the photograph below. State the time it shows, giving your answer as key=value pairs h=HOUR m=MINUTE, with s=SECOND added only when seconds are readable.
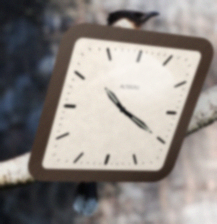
h=10 m=20
